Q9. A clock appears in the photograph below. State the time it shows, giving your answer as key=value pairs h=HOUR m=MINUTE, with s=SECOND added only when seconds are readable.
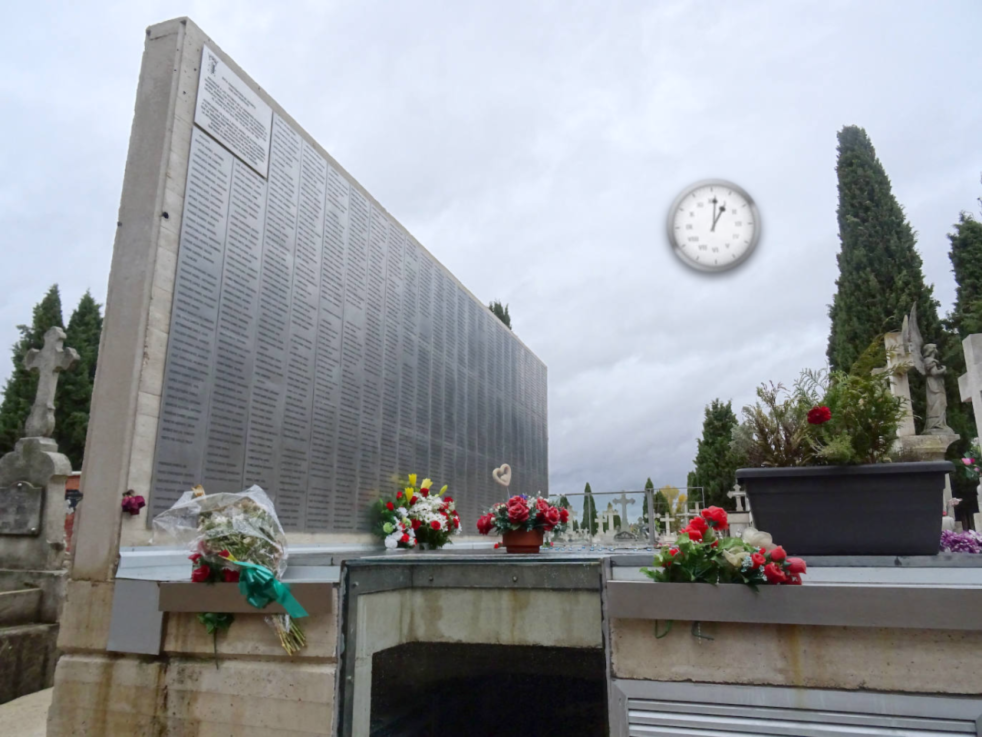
h=1 m=1
